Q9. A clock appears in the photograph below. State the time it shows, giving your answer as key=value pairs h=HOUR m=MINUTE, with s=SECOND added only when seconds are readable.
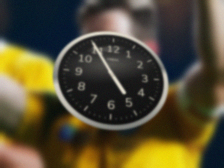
h=4 m=55
